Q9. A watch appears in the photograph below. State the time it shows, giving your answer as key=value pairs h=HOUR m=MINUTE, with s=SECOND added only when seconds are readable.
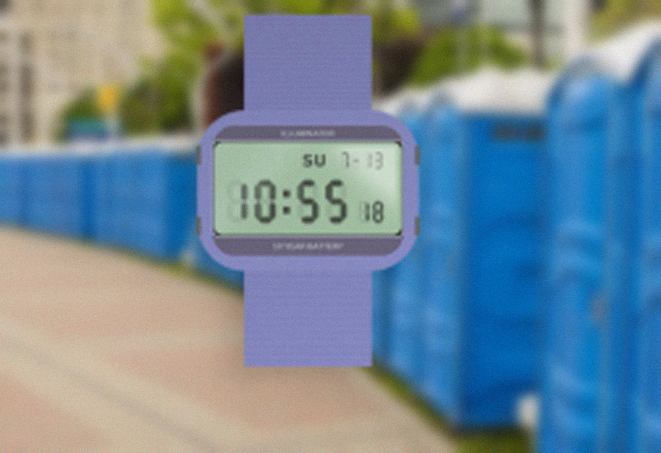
h=10 m=55 s=18
